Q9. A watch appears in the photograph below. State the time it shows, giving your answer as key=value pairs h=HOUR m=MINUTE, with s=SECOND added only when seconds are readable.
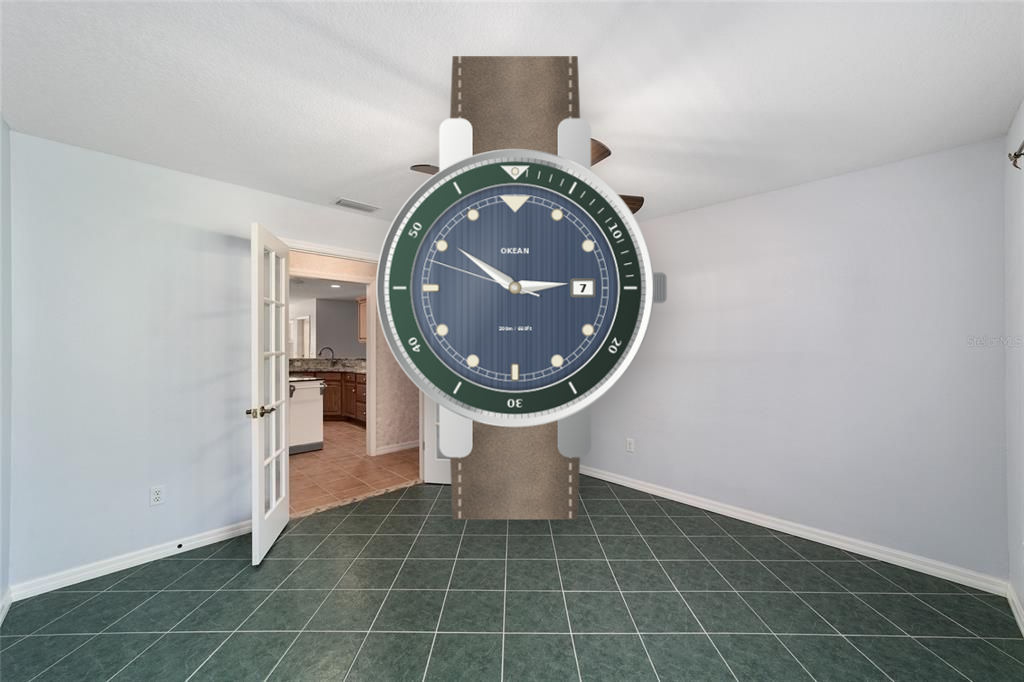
h=2 m=50 s=48
